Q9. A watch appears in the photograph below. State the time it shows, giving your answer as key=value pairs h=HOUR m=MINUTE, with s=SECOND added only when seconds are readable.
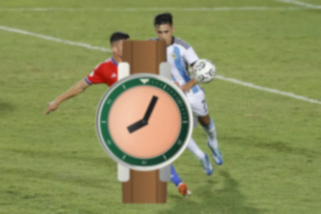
h=8 m=4
